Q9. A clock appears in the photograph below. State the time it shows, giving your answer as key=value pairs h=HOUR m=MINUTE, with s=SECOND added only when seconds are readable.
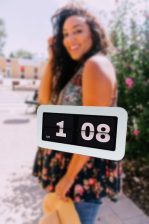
h=1 m=8
